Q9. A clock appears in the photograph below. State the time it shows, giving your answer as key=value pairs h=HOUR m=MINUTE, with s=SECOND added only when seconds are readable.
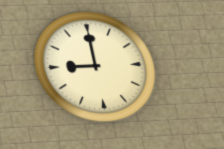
h=9 m=0
